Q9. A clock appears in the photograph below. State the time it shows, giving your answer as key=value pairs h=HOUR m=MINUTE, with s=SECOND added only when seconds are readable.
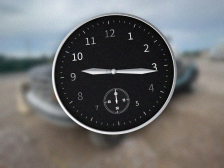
h=9 m=16
